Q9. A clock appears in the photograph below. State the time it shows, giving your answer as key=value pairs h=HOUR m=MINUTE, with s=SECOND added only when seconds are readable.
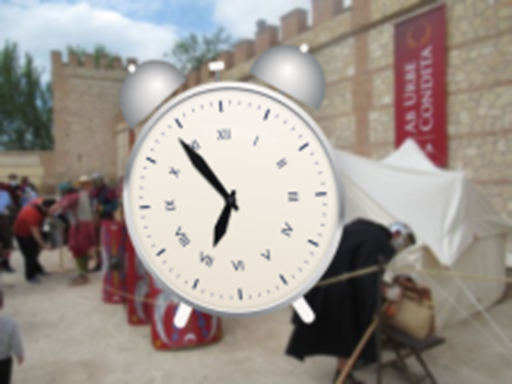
h=6 m=54
